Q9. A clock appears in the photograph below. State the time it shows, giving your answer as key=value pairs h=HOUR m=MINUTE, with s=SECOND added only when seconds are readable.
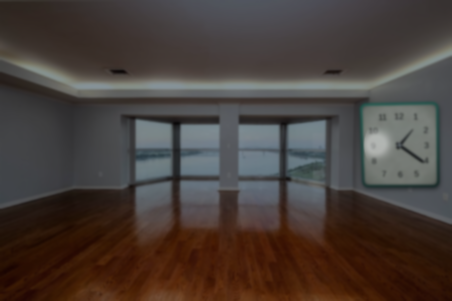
h=1 m=21
